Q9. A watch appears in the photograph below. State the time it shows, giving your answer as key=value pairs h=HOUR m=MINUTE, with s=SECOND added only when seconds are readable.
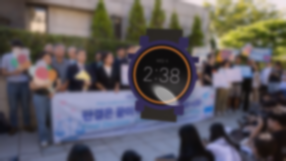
h=2 m=38
